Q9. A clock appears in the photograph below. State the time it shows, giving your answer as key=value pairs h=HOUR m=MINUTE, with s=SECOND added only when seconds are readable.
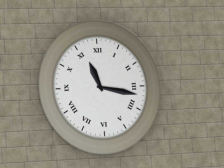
h=11 m=17
